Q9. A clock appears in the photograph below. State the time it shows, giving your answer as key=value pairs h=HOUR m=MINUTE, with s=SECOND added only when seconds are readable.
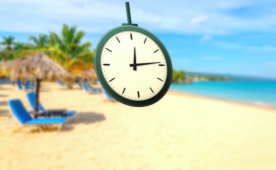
h=12 m=14
